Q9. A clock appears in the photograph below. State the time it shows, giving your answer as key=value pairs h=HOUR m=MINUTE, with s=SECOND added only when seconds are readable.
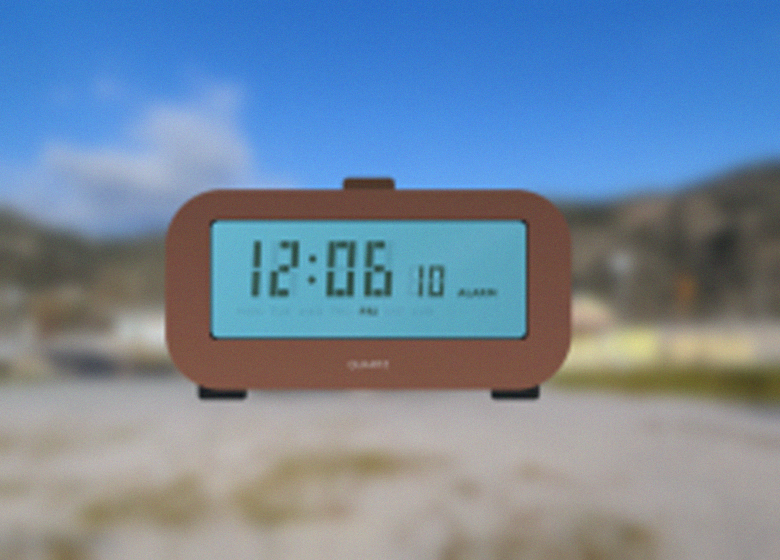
h=12 m=6 s=10
